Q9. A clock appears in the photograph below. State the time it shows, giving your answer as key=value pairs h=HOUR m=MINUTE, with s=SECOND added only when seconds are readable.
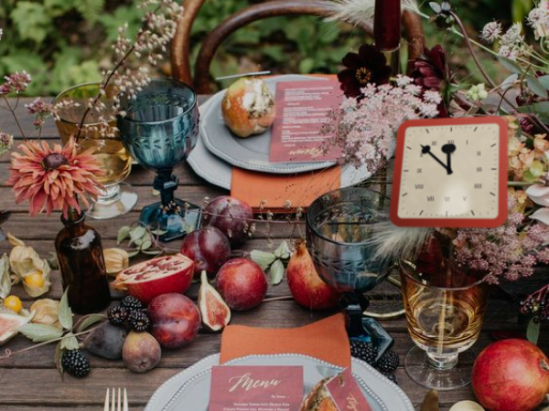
h=11 m=52
